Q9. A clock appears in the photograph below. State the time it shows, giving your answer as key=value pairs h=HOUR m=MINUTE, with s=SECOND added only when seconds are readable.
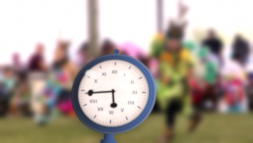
h=5 m=44
